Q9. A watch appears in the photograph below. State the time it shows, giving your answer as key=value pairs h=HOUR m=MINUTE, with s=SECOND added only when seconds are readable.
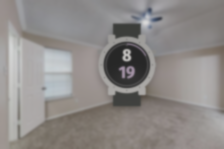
h=8 m=19
